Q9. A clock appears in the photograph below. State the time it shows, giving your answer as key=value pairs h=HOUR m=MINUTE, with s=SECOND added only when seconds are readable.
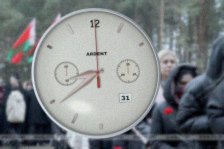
h=8 m=39
